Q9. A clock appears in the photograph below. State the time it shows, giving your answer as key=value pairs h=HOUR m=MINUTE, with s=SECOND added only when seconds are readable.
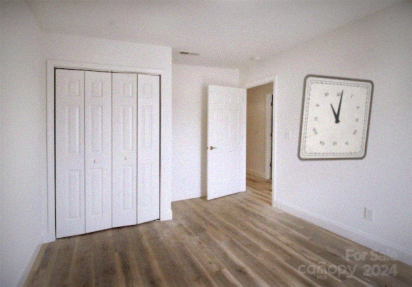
h=11 m=1
